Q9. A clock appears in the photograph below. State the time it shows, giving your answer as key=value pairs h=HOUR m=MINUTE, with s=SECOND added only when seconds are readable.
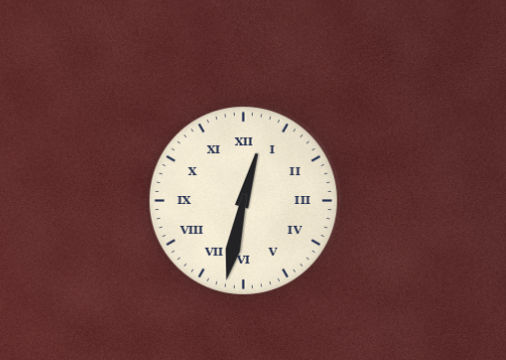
h=12 m=32
